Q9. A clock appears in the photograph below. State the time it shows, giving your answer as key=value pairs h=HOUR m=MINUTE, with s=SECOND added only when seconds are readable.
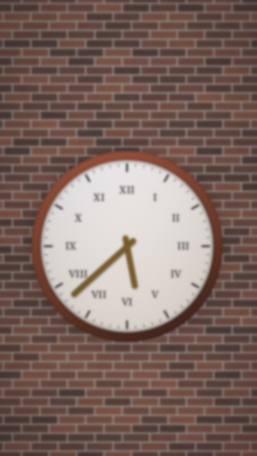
h=5 m=38
